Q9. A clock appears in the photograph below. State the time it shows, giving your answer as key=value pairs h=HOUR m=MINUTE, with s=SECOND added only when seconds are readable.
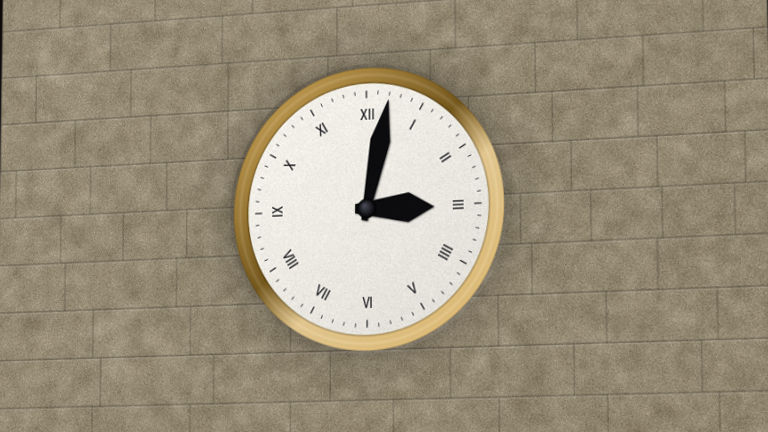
h=3 m=2
